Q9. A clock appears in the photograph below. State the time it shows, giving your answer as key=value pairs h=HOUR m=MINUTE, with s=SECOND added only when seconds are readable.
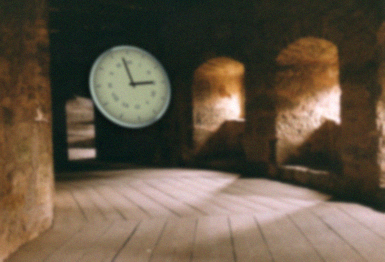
h=2 m=58
